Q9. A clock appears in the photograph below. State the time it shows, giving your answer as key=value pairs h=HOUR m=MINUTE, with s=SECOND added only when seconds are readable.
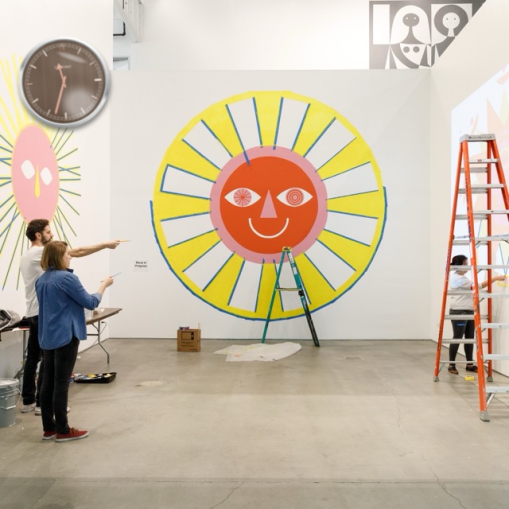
h=11 m=33
